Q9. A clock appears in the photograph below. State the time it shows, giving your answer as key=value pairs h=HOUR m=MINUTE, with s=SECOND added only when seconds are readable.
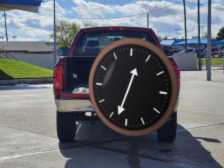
h=12 m=33
